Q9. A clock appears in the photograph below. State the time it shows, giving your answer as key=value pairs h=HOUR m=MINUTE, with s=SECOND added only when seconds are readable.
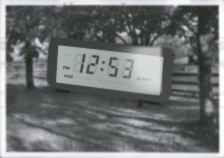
h=12 m=53
